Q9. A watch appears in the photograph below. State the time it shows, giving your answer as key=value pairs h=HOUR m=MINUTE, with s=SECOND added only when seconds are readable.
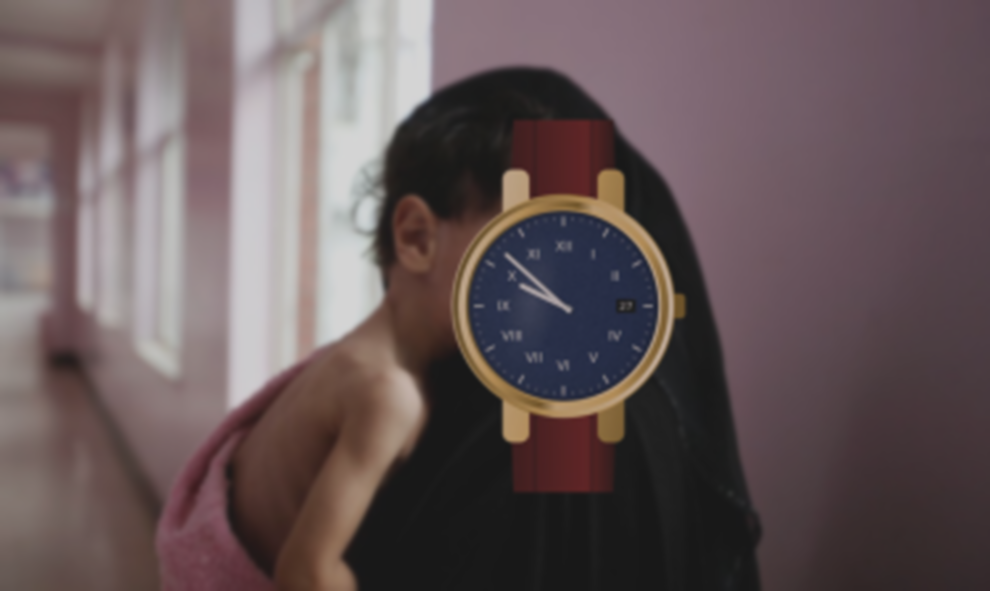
h=9 m=52
